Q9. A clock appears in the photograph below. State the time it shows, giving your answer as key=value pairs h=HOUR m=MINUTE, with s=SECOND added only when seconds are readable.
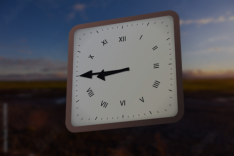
h=8 m=45
